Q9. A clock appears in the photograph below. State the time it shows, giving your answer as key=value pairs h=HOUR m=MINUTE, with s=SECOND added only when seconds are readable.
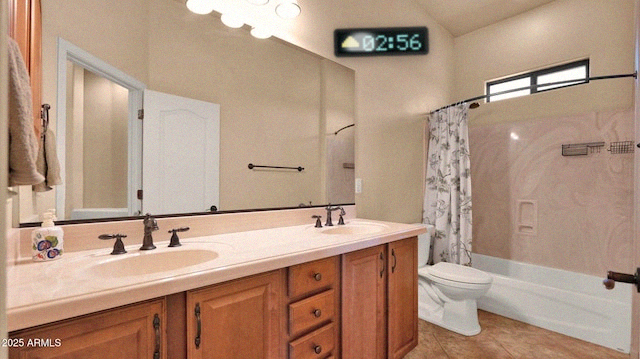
h=2 m=56
